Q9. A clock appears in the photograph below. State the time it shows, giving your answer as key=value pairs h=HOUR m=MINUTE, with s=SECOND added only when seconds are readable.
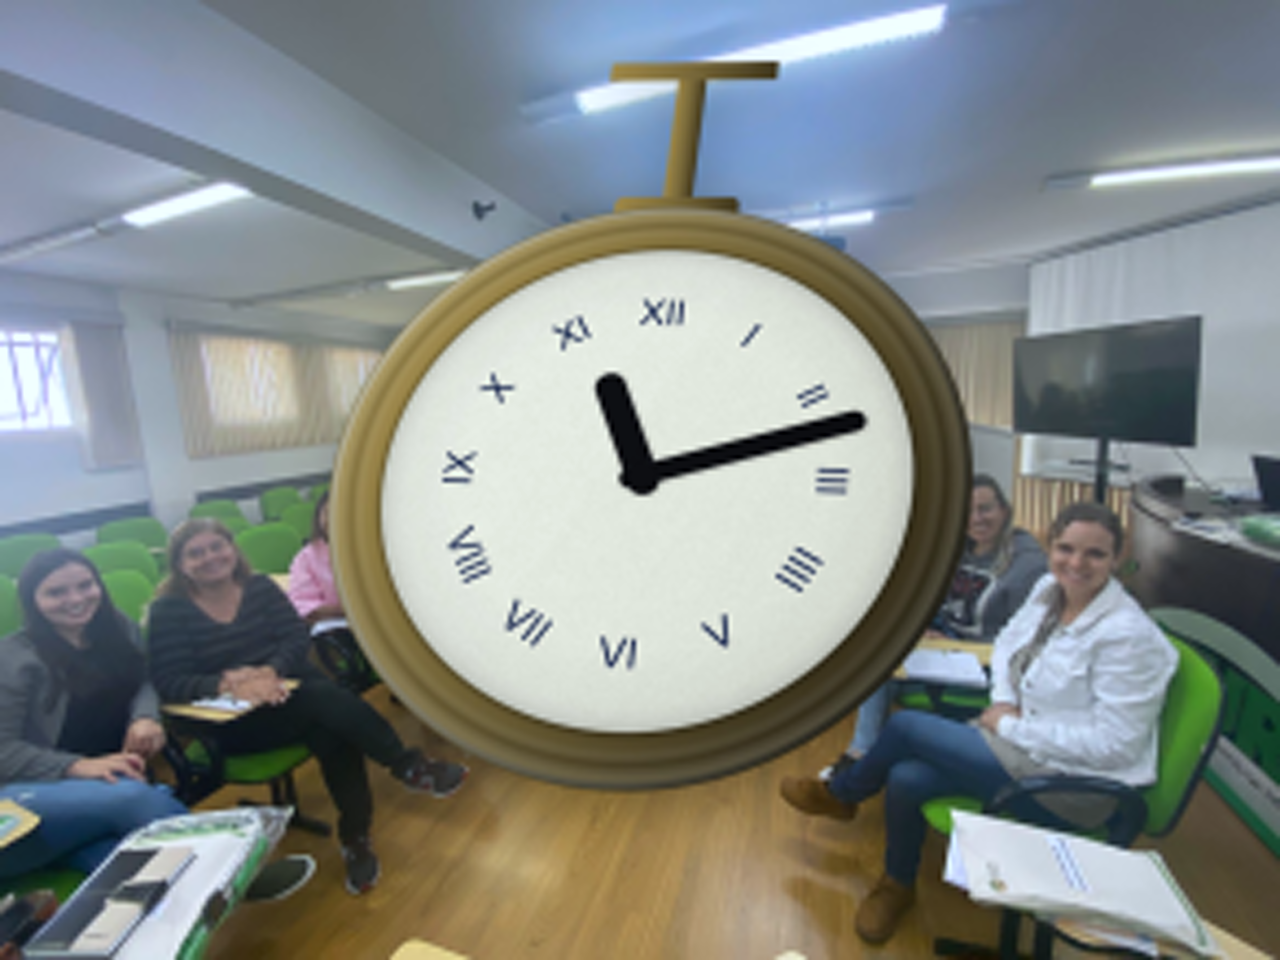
h=11 m=12
